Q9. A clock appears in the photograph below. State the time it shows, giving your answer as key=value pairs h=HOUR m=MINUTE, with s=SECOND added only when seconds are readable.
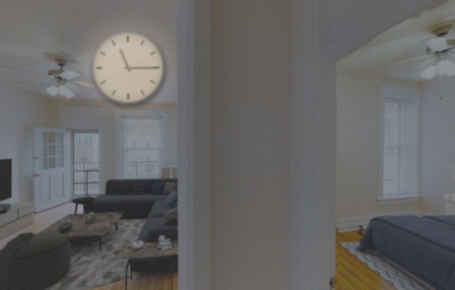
h=11 m=15
